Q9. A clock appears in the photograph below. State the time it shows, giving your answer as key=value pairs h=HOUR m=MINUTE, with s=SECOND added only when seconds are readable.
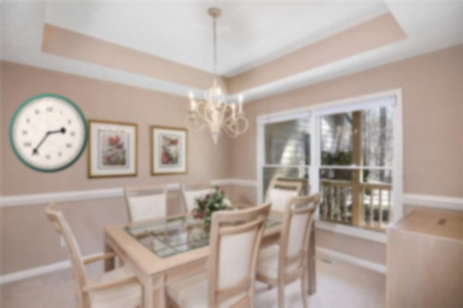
h=2 m=36
